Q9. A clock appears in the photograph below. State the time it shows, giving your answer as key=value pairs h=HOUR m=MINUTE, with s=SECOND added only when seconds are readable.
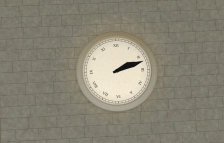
h=2 m=12
